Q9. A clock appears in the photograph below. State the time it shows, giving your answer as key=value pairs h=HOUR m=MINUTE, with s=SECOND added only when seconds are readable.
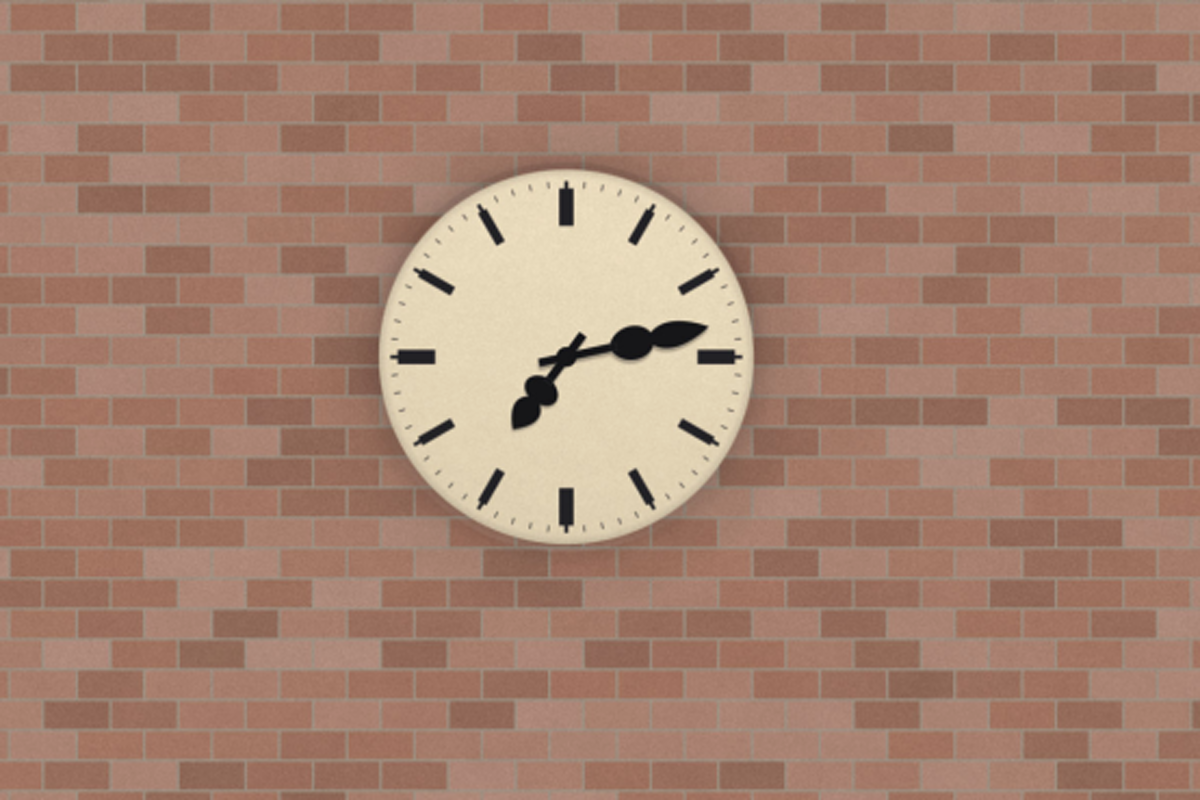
h=7 m=13
